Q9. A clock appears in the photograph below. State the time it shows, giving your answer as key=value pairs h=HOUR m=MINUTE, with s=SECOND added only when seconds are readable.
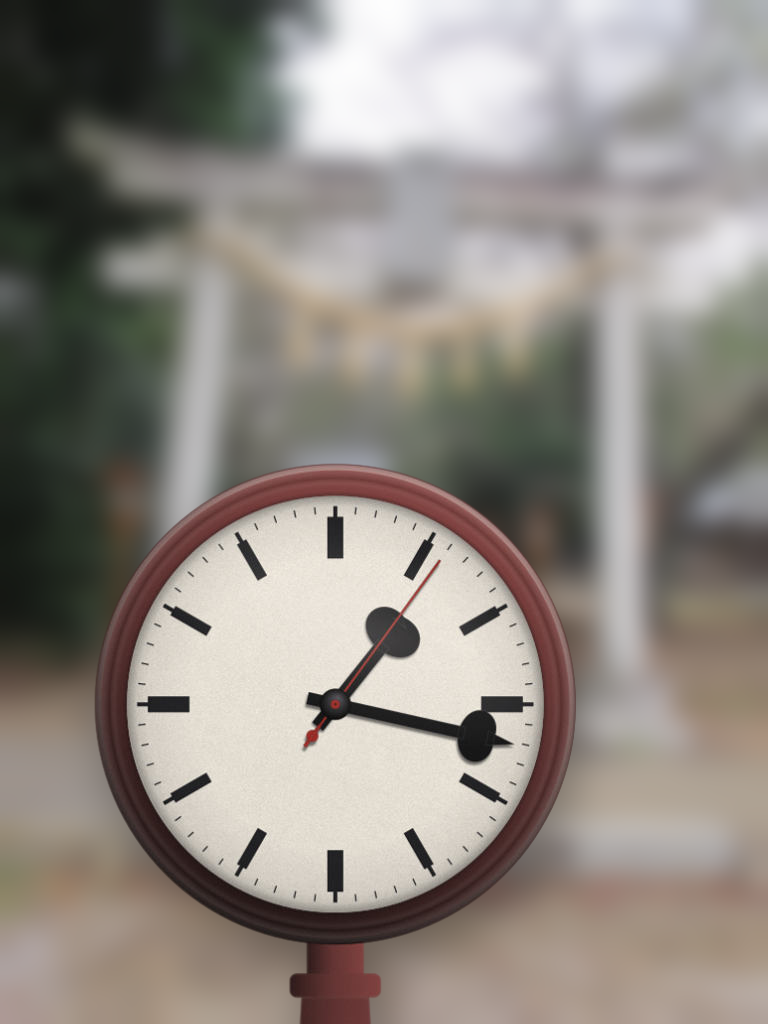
h=1 m=17 s=6
